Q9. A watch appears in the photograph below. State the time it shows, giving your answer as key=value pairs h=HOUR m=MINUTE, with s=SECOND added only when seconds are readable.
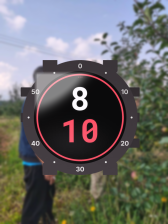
h=8 m=10
